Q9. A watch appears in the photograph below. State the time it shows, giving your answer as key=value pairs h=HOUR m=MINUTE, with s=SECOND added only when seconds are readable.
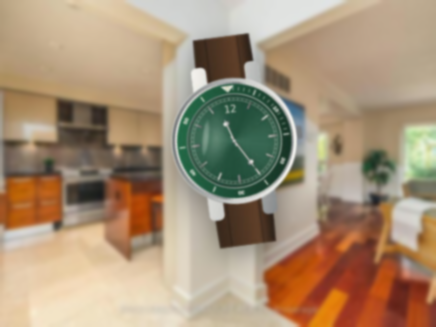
h=11 m=25
